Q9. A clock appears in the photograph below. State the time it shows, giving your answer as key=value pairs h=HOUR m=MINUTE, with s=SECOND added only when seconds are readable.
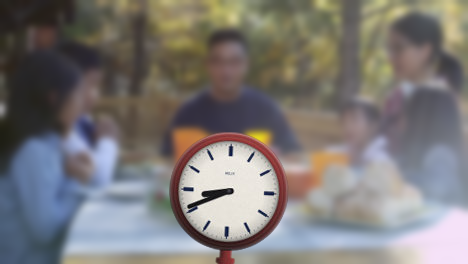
h=8 m=41
